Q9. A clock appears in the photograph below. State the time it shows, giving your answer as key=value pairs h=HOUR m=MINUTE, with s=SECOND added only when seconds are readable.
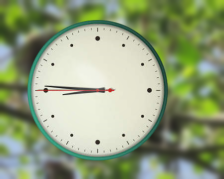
h=8 m=45 s=45
